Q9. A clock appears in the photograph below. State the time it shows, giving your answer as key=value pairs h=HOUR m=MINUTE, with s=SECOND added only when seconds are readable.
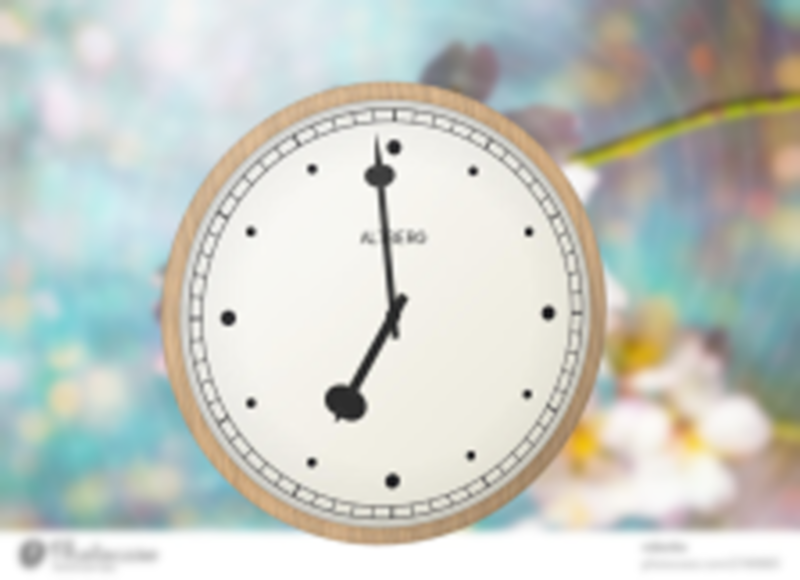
h=6 m=59
